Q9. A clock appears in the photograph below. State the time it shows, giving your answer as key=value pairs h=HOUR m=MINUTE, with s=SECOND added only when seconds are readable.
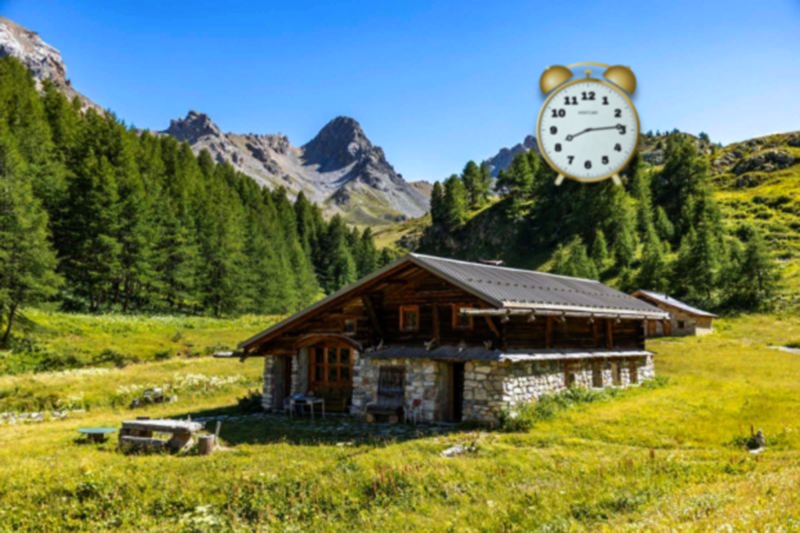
h=8 m=14
